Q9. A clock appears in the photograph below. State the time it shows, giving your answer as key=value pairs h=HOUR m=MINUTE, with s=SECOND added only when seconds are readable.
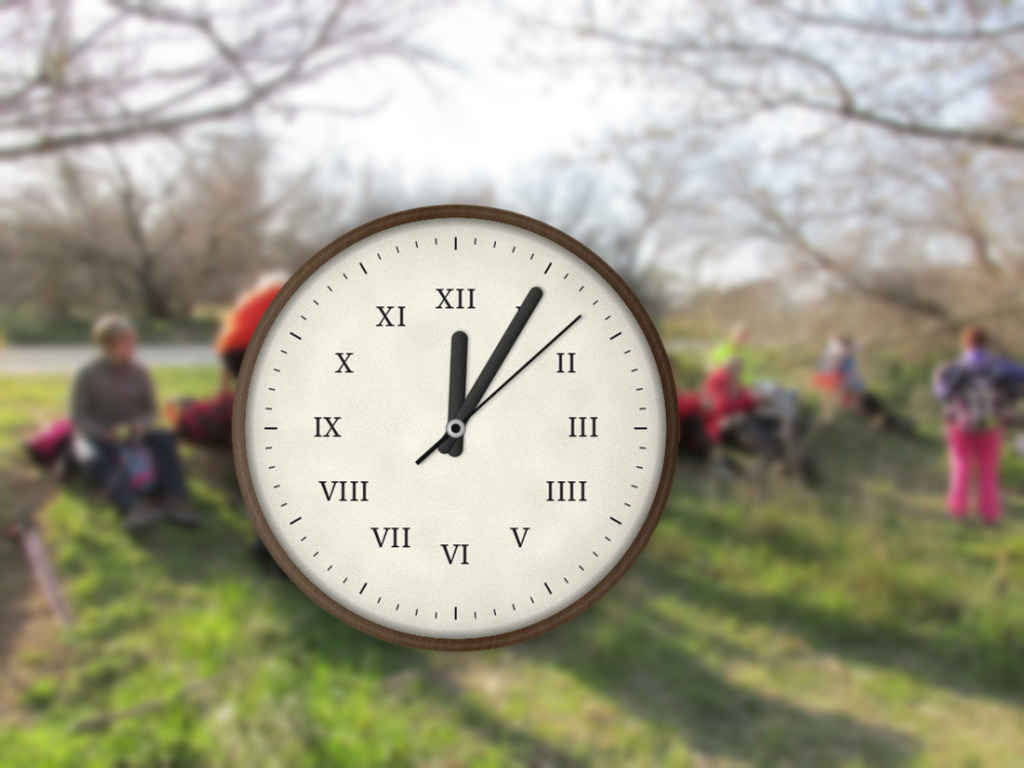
h=12 m=5 s=8
